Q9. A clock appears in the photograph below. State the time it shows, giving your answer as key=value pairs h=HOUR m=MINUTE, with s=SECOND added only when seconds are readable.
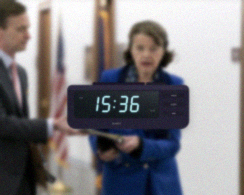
h=15 m=36
